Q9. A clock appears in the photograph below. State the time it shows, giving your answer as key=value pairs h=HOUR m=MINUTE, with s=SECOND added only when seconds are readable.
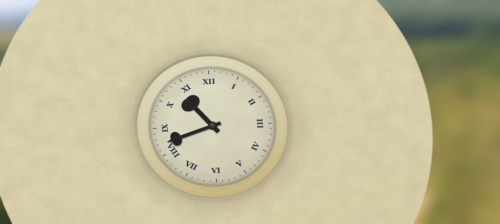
h=10 m=42
